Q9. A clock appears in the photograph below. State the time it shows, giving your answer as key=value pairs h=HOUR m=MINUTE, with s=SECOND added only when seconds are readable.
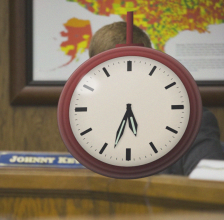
h=5 m=33
